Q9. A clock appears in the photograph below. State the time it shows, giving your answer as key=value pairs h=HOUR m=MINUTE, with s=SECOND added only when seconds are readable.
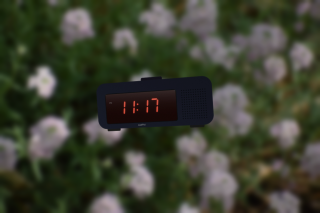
h=11 m=17
